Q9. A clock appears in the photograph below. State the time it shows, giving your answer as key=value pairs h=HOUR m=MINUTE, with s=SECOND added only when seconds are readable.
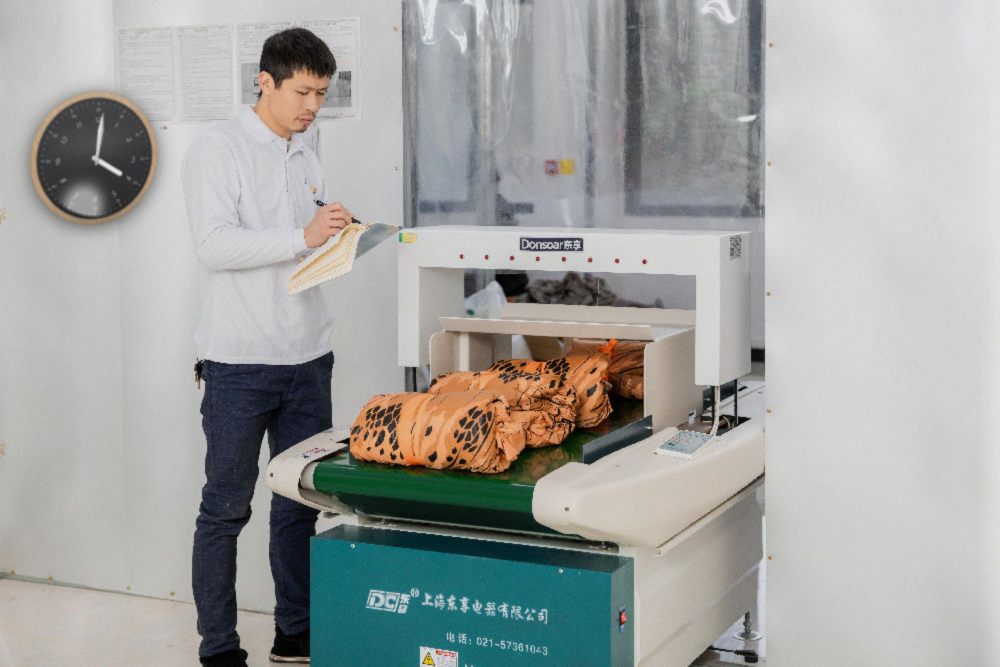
h=4 m=1
